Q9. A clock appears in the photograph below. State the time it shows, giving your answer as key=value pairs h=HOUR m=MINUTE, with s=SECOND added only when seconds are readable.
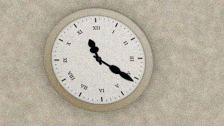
h=11 m=21
